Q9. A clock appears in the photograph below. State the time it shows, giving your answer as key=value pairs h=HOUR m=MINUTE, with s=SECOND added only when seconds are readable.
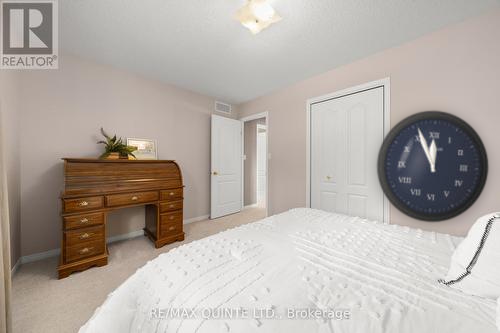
h=11 m=56
